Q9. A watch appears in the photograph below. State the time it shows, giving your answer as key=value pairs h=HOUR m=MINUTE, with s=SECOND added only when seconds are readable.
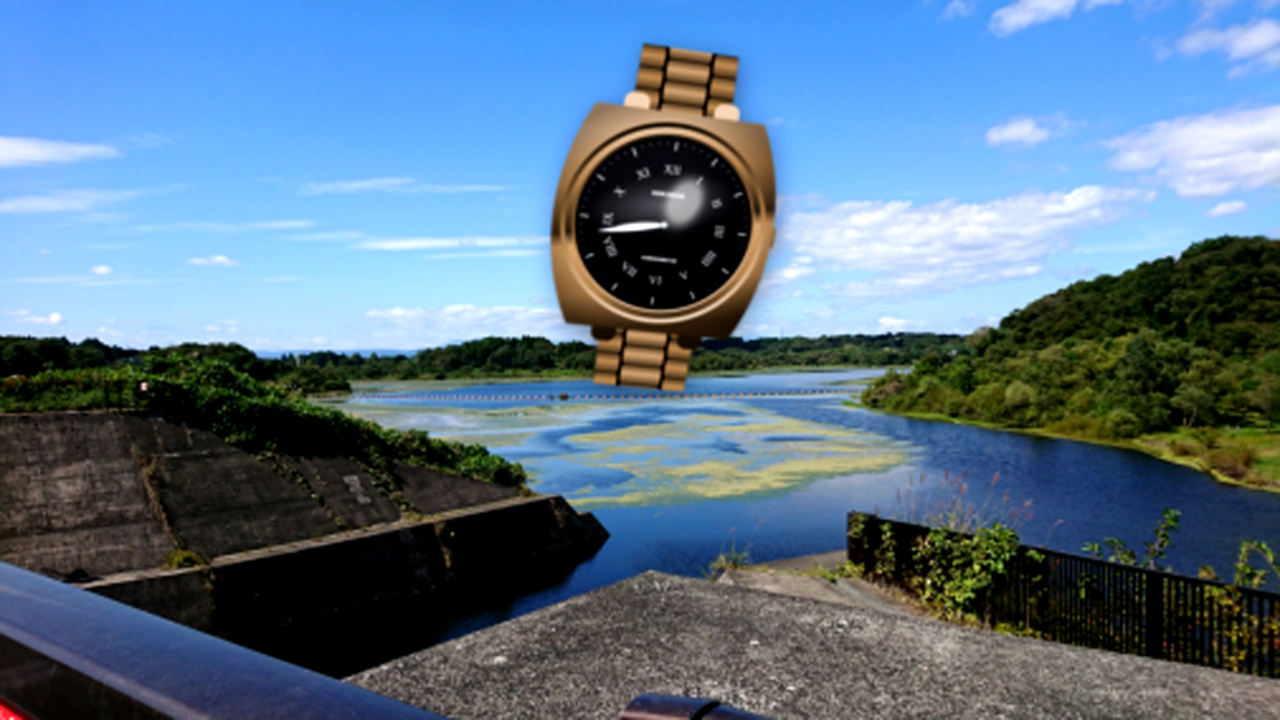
h=8 m=43
